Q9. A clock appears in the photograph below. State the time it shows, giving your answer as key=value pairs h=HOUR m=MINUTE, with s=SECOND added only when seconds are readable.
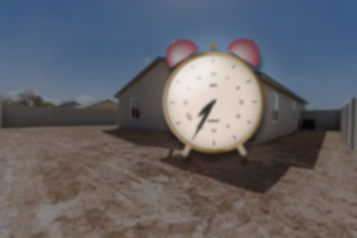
h=7 m=35
